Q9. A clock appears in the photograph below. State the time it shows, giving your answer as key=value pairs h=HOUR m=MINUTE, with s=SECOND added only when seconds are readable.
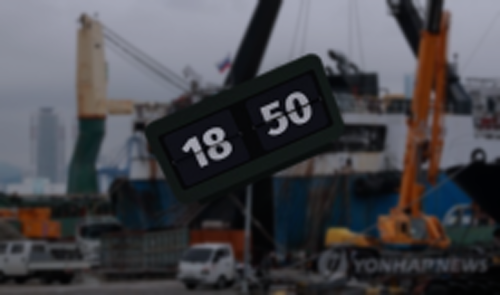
h=18 m=50
